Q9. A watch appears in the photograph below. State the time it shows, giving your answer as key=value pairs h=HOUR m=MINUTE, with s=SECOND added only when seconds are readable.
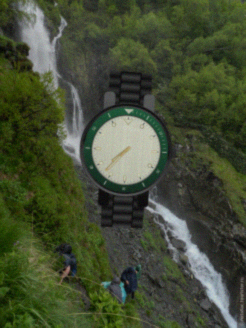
h=7 m=37
